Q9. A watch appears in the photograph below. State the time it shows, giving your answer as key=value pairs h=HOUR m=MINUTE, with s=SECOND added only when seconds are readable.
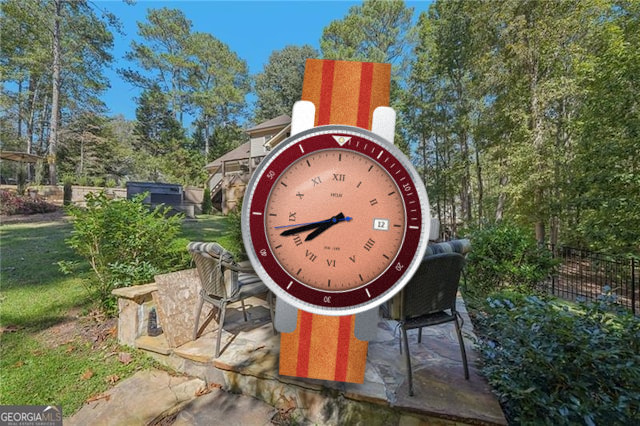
h=7 m=41 s=43
